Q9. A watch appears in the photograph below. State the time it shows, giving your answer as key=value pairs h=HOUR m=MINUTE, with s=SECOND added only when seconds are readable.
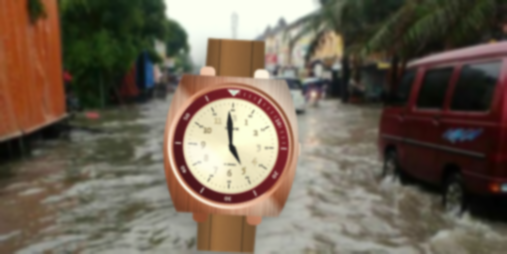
h=4 m=59
